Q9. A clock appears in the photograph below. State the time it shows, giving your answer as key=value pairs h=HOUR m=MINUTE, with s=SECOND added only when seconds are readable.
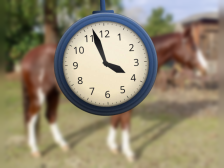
h=3 m=57
